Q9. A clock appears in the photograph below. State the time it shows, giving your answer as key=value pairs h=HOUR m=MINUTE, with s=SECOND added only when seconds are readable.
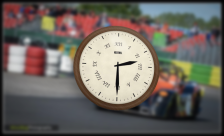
h=2 m=30
